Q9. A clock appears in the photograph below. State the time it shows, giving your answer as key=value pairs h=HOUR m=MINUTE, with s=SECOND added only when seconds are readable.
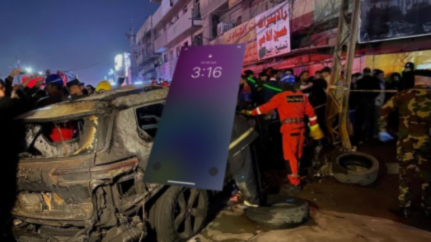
h=3 m=16
